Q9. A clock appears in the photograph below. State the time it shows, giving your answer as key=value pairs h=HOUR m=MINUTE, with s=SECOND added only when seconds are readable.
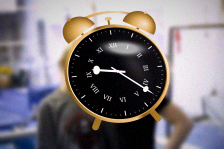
h=9 m=22
